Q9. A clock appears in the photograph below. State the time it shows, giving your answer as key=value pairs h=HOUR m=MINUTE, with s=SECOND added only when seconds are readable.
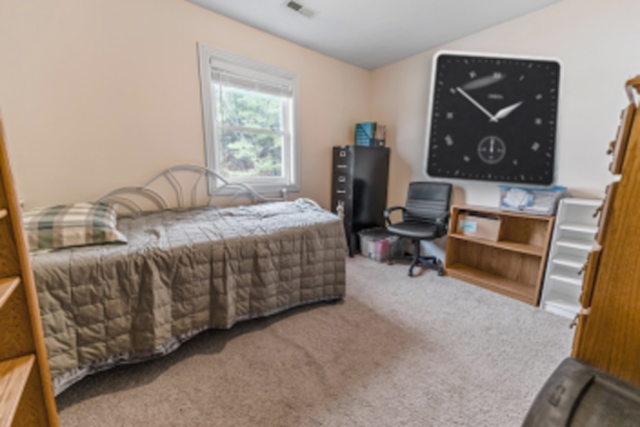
h=1 m=51
